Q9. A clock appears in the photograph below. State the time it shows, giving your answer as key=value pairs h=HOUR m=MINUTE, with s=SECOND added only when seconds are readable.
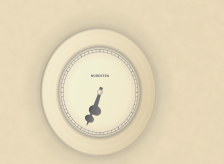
h=6 m=34
